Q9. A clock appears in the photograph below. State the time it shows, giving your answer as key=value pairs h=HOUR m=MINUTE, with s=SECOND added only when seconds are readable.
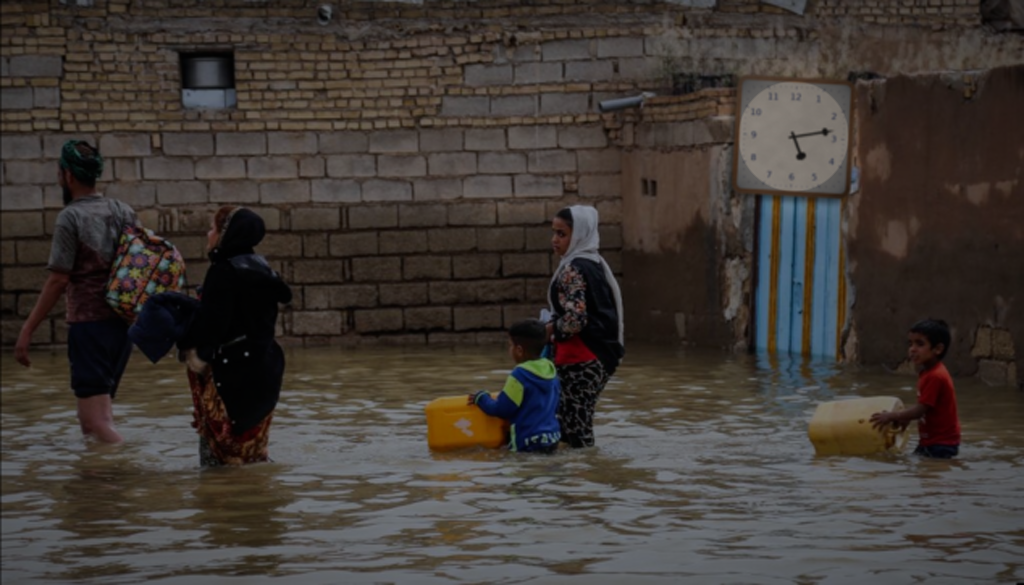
h=5 m=13
